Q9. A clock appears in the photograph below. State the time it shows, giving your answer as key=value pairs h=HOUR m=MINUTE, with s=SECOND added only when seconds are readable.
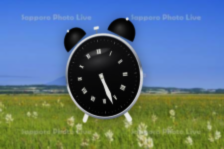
h=5 m=27
